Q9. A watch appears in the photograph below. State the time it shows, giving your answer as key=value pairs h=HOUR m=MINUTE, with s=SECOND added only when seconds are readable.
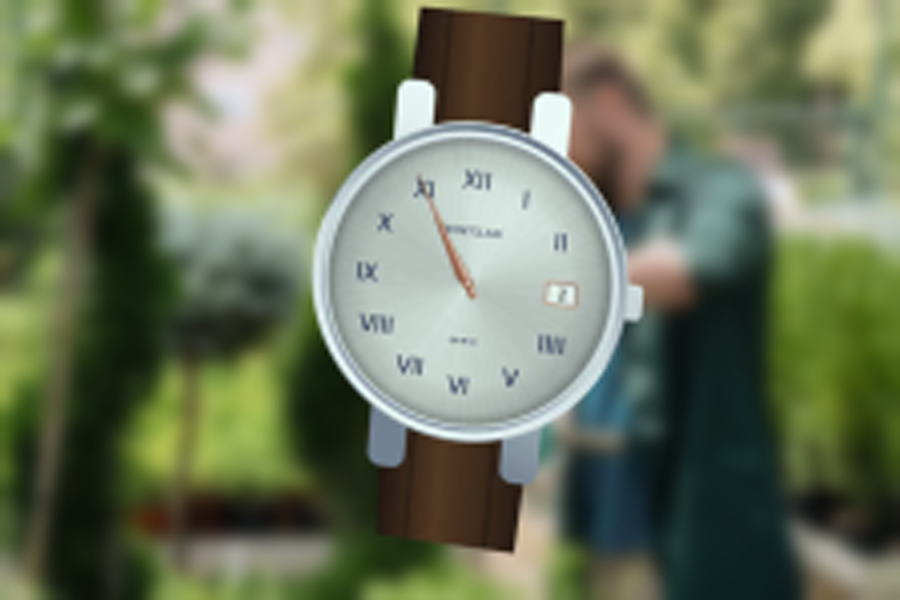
h=10 m=55
